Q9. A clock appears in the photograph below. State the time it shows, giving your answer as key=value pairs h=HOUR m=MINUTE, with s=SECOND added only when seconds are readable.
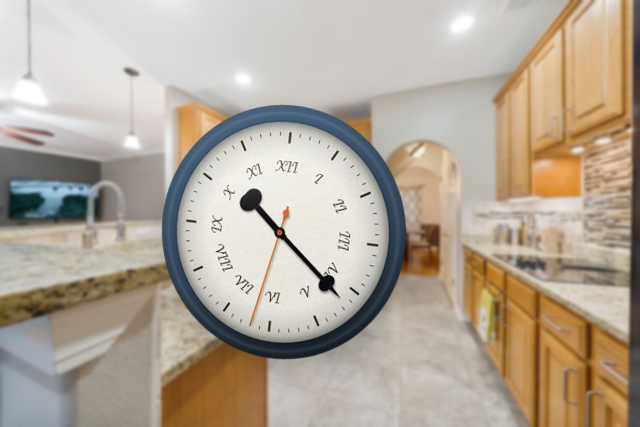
h=10 m=21 s=32
